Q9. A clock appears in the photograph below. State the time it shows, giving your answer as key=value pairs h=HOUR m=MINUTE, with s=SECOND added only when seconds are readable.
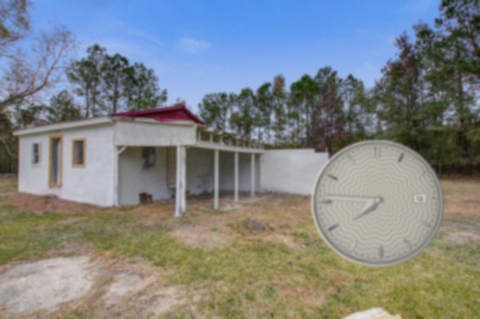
h=7 m=46
